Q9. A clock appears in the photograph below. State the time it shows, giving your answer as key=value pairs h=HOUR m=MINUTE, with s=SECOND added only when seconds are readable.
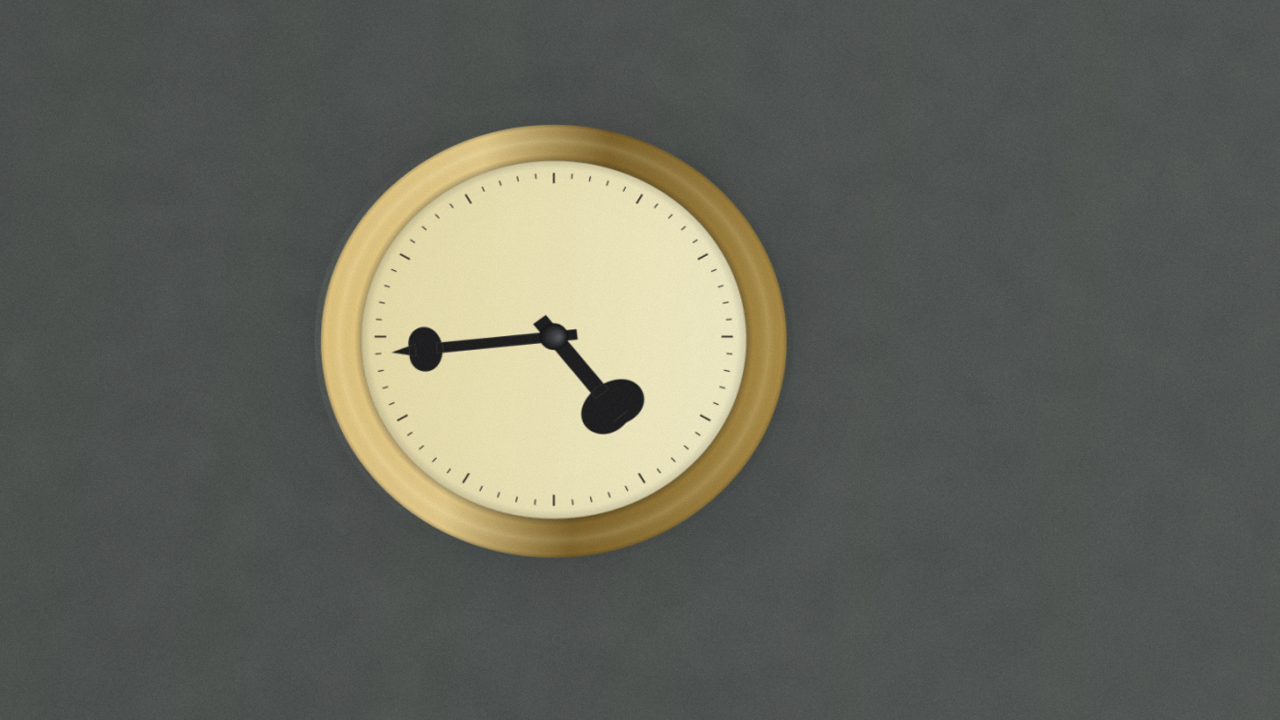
h=4 m=44
